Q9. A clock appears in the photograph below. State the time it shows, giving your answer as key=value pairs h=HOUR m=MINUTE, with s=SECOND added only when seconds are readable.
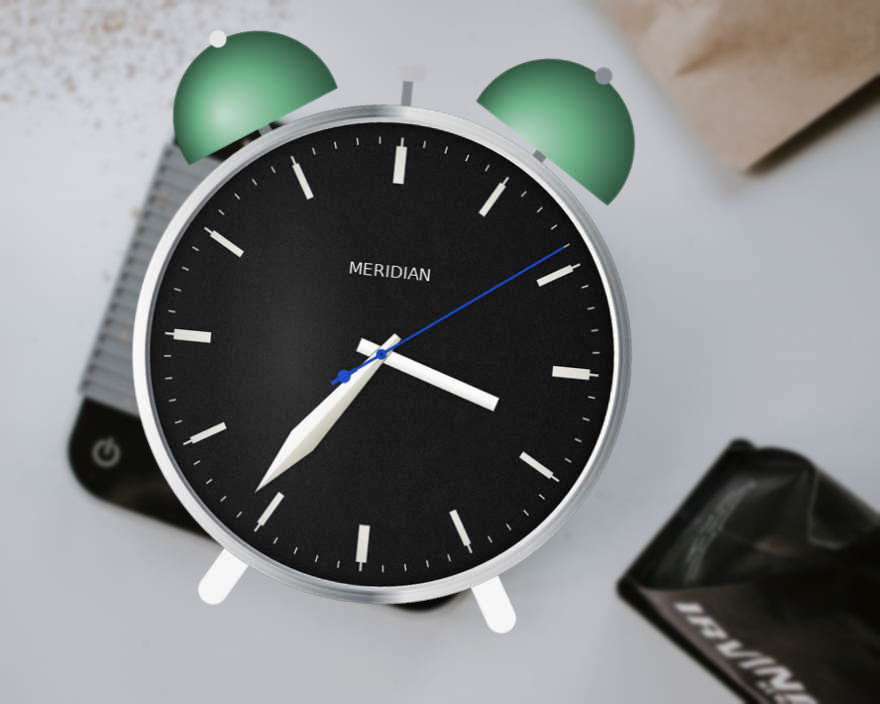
h=3 m=36 s=9
